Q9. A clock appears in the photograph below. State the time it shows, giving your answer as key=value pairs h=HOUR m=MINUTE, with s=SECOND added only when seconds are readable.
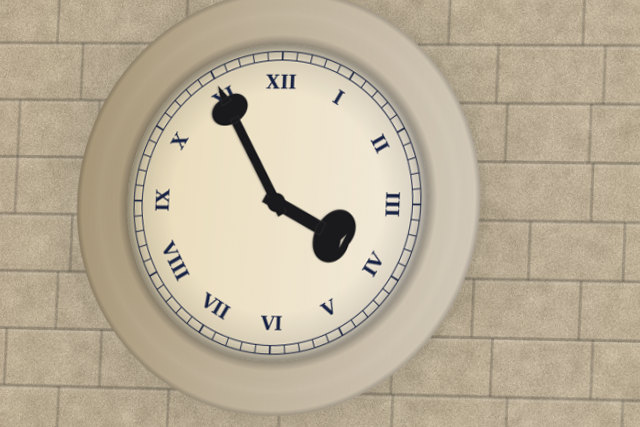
h=3 m=55
